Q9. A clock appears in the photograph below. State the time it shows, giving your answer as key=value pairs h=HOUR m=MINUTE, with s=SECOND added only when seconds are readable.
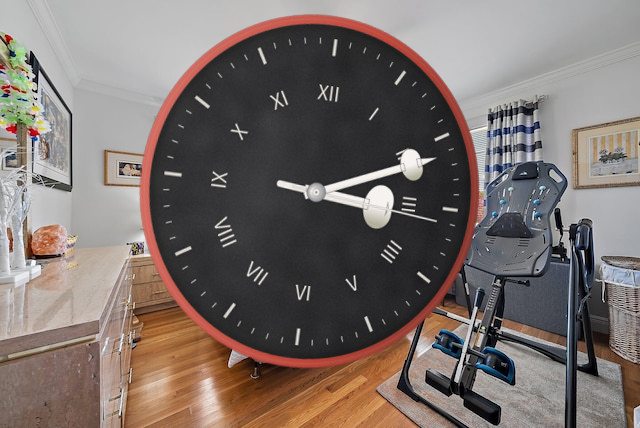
h=3 m=11 s=16
